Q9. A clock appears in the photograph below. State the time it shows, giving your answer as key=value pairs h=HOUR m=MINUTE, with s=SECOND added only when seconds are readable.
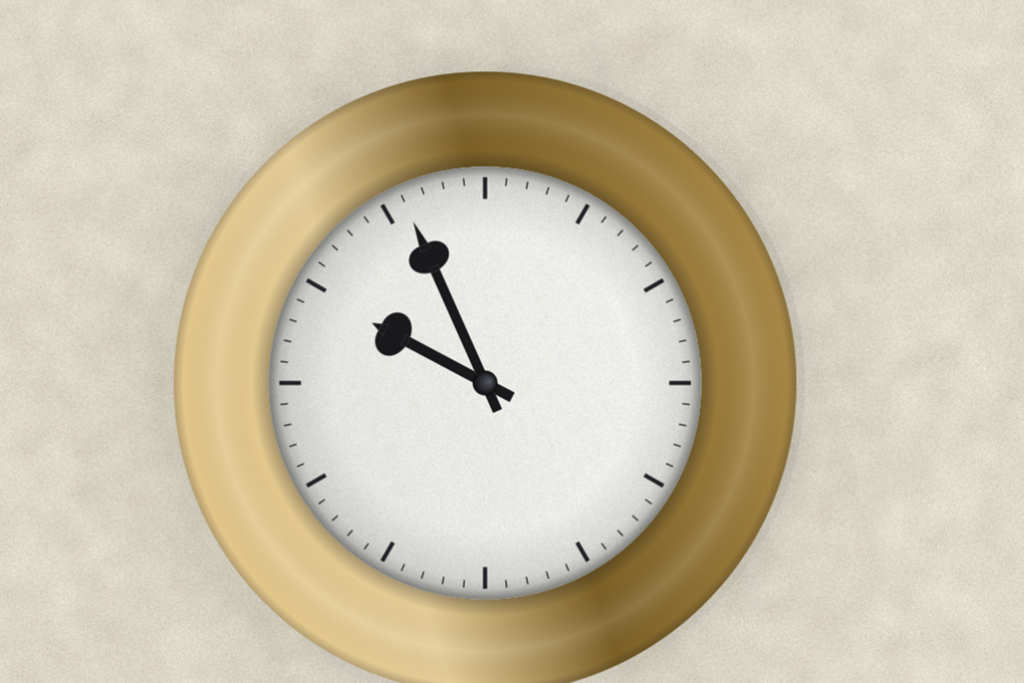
h=9 m=56
